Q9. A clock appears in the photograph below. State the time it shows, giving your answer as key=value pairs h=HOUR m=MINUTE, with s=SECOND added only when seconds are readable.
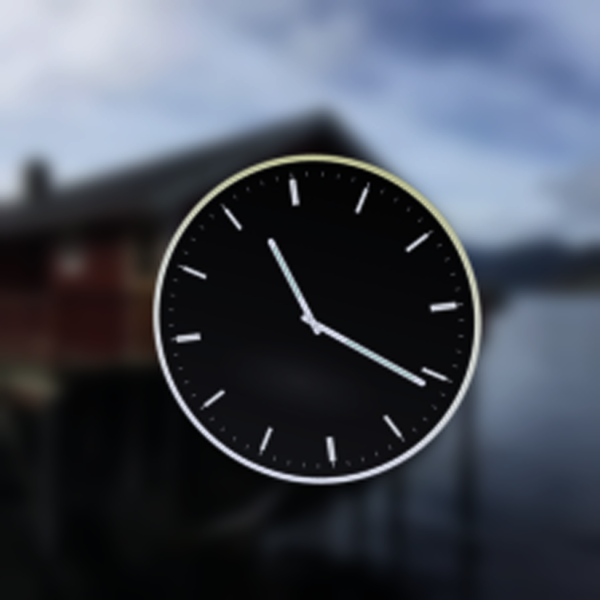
h=11 m=21
